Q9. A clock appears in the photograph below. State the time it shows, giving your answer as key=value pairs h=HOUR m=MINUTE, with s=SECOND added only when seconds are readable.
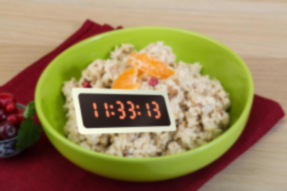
h=11 m=33 s=13
